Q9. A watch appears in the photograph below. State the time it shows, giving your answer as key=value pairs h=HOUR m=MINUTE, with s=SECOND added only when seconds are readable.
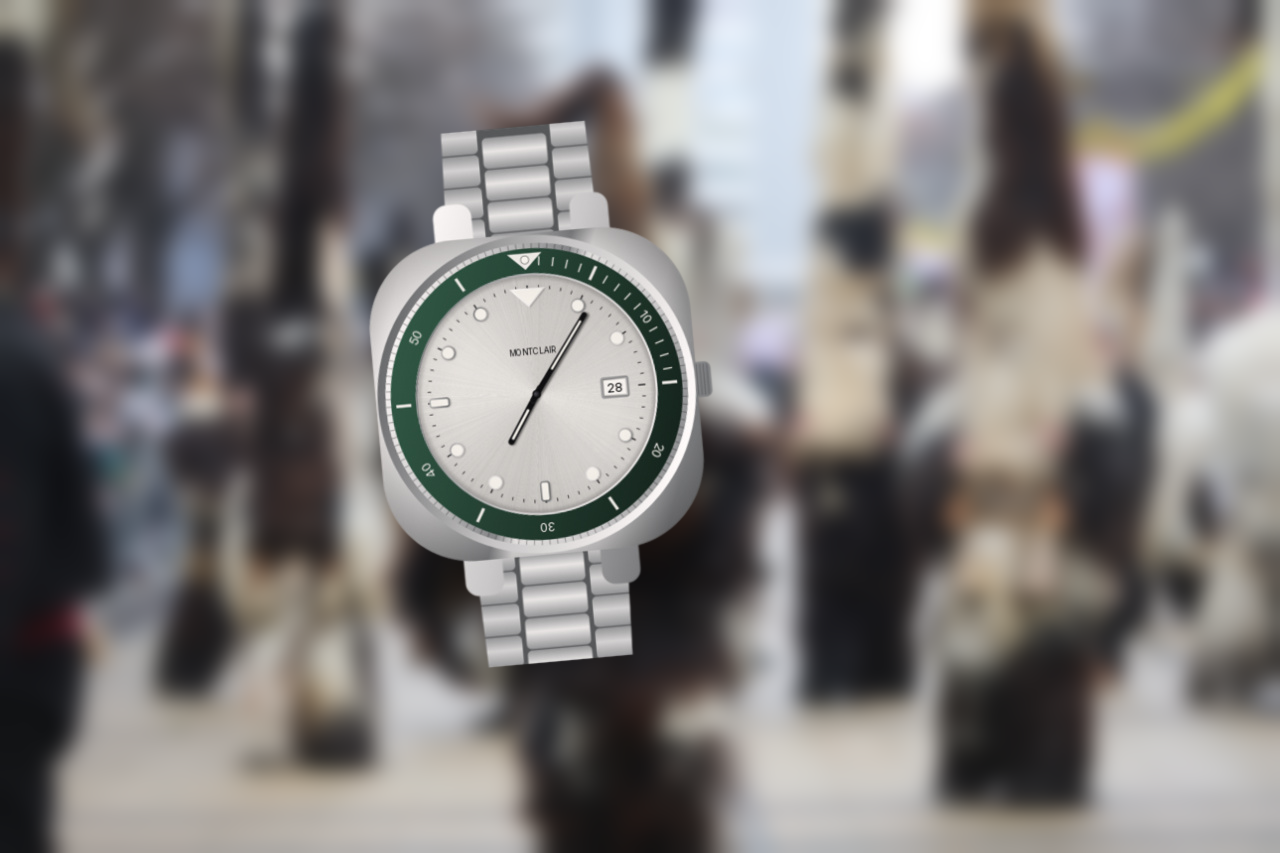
h=7 m=6
